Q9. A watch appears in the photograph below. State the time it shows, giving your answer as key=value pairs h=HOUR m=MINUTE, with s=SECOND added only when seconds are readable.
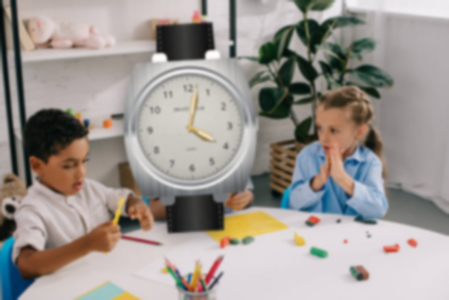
h=4 m=2
